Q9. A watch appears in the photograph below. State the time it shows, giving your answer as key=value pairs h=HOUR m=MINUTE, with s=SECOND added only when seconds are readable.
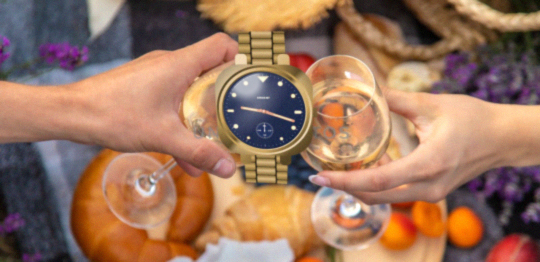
h=9 m=18
